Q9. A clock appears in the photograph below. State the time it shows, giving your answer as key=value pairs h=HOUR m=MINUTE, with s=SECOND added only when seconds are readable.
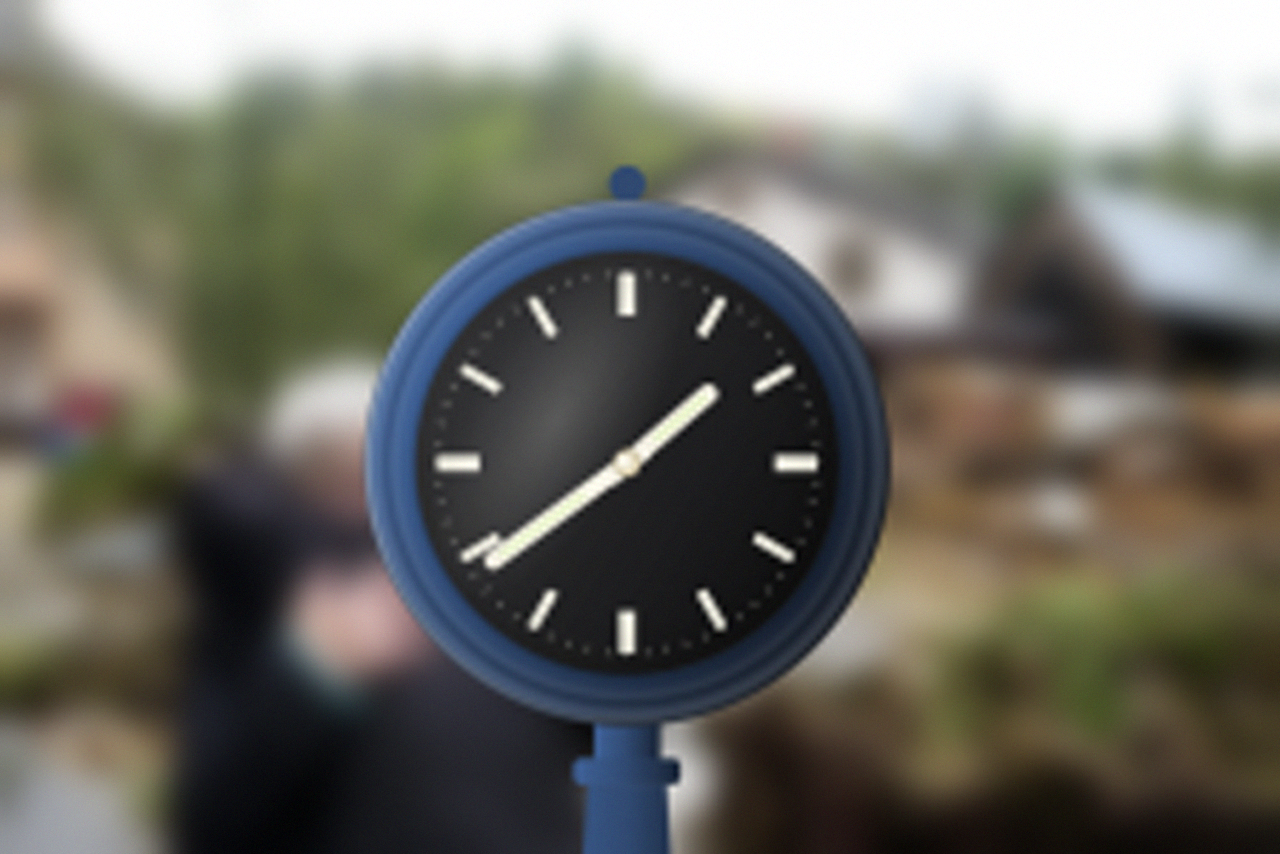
h=1 m=39
